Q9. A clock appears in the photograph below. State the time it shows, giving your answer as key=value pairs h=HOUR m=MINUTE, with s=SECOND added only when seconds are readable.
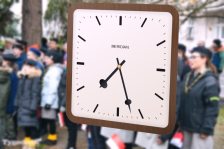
h=7 m=27
